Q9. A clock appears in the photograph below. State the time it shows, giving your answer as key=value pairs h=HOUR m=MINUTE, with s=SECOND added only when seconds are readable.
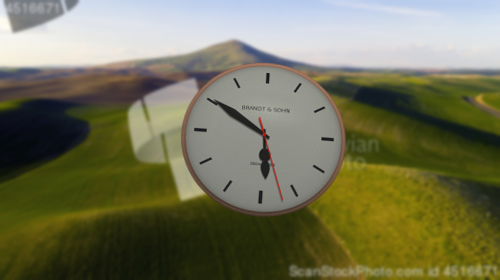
h=5 m=50 s=27
